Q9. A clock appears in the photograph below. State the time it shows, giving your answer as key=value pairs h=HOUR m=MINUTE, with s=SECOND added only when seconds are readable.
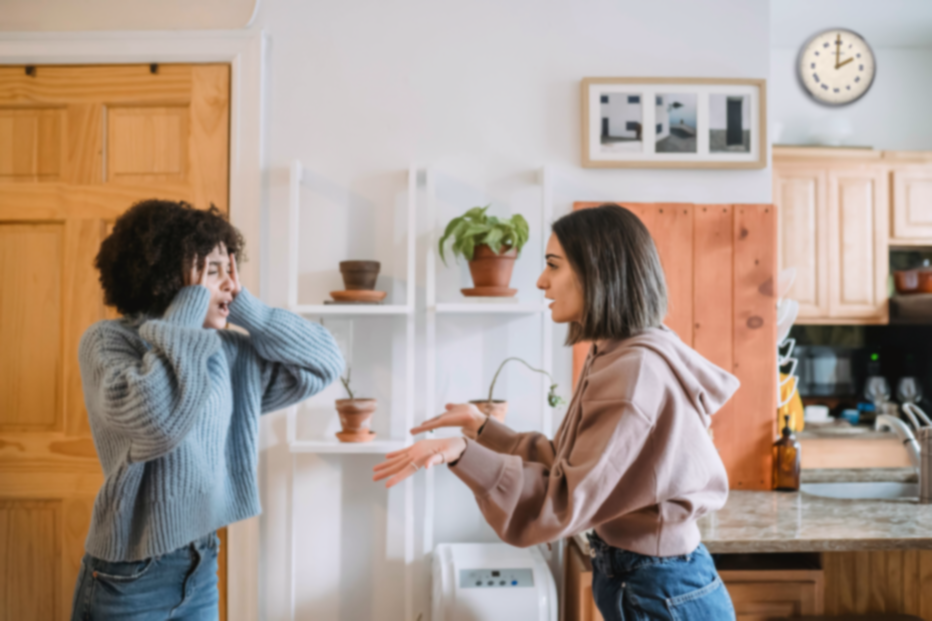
h=2 m=0
